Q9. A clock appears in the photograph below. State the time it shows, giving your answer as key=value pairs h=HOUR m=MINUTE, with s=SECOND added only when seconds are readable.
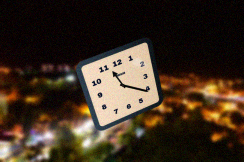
h=11 m=21
